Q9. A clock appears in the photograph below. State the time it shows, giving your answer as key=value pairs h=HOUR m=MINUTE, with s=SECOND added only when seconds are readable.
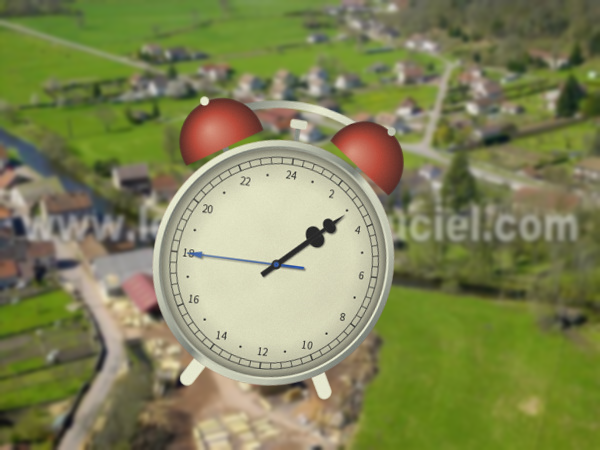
h=3 m=7 s=45
